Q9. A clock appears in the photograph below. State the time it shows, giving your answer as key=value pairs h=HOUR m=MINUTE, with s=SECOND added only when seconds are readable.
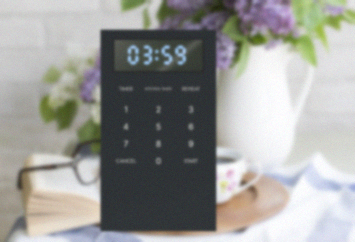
h=3 m=59
